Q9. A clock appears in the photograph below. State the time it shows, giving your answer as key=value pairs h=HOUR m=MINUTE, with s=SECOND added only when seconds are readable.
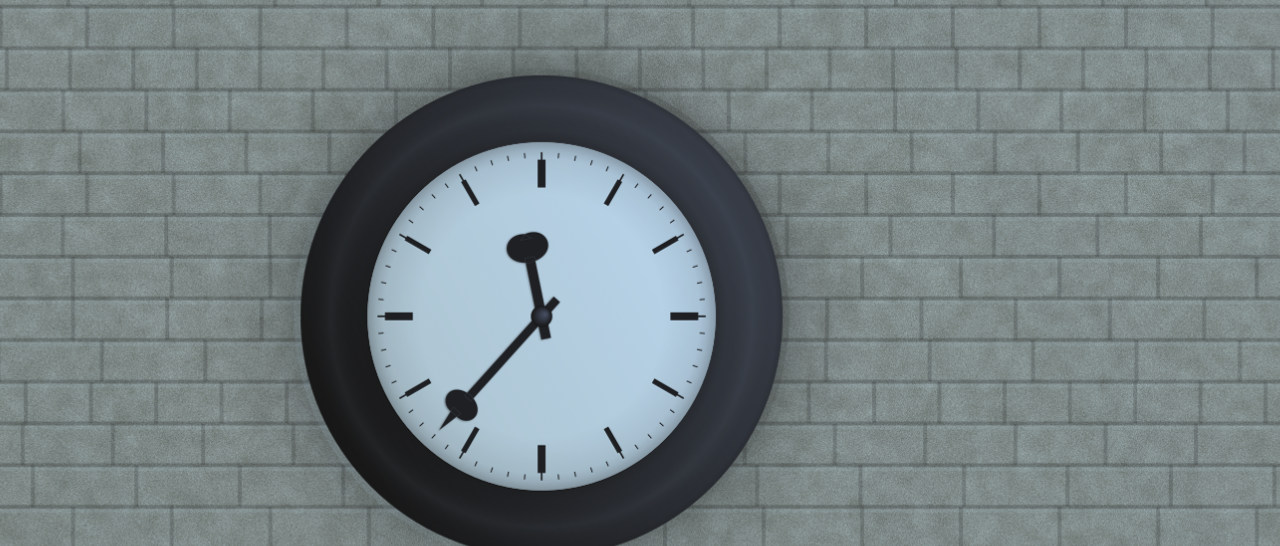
h=11 m=37
